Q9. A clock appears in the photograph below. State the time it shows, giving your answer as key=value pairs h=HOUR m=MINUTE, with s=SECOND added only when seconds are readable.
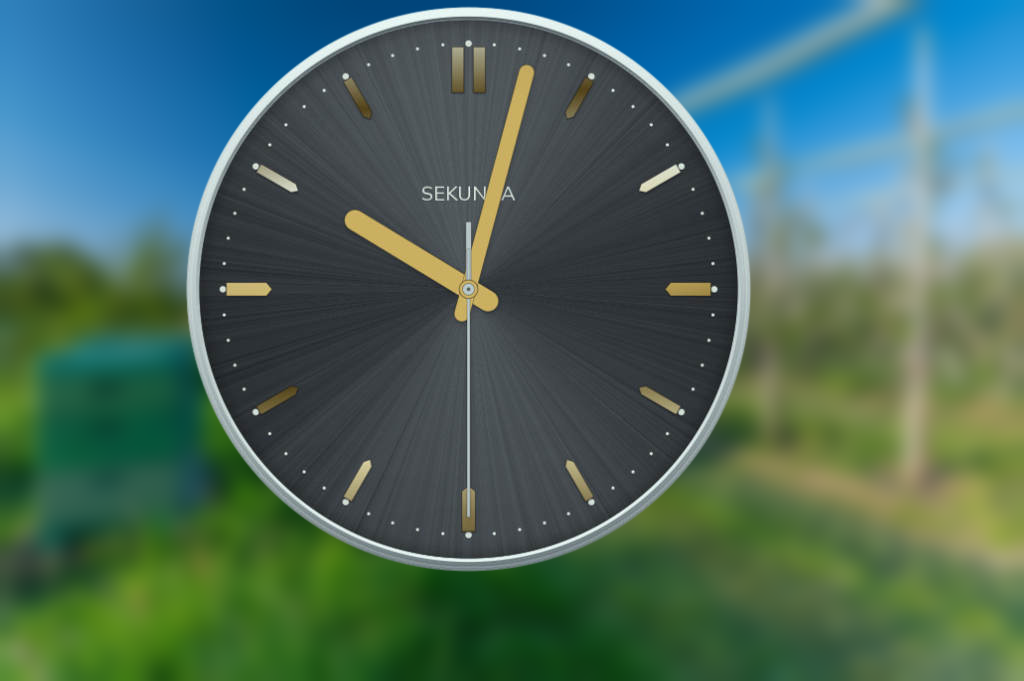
h=10 m=2 s=30
